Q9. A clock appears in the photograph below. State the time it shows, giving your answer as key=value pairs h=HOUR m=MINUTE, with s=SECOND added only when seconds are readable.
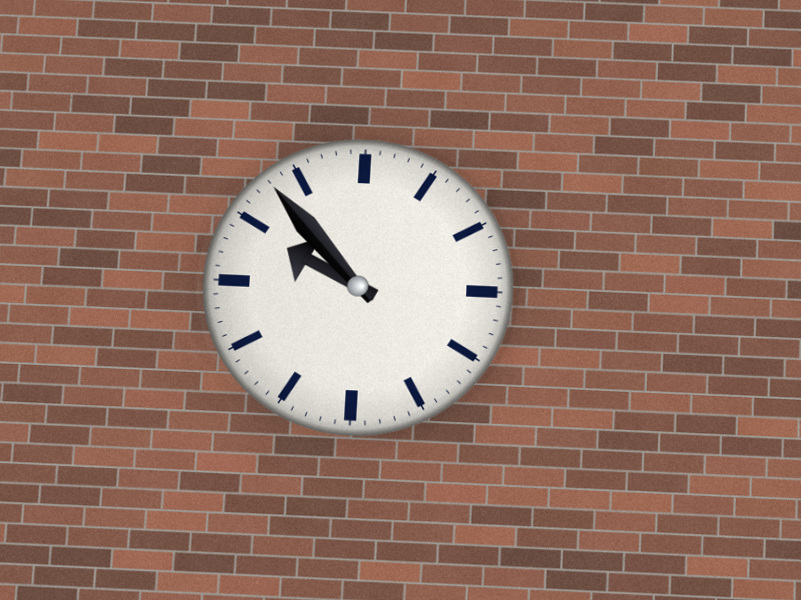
h=9 m=53
